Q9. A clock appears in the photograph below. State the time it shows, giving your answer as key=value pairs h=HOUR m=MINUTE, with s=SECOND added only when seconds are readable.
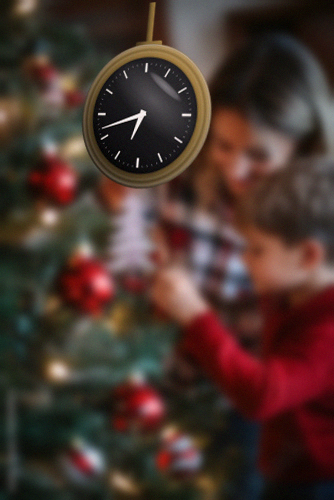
h=6 m=42
